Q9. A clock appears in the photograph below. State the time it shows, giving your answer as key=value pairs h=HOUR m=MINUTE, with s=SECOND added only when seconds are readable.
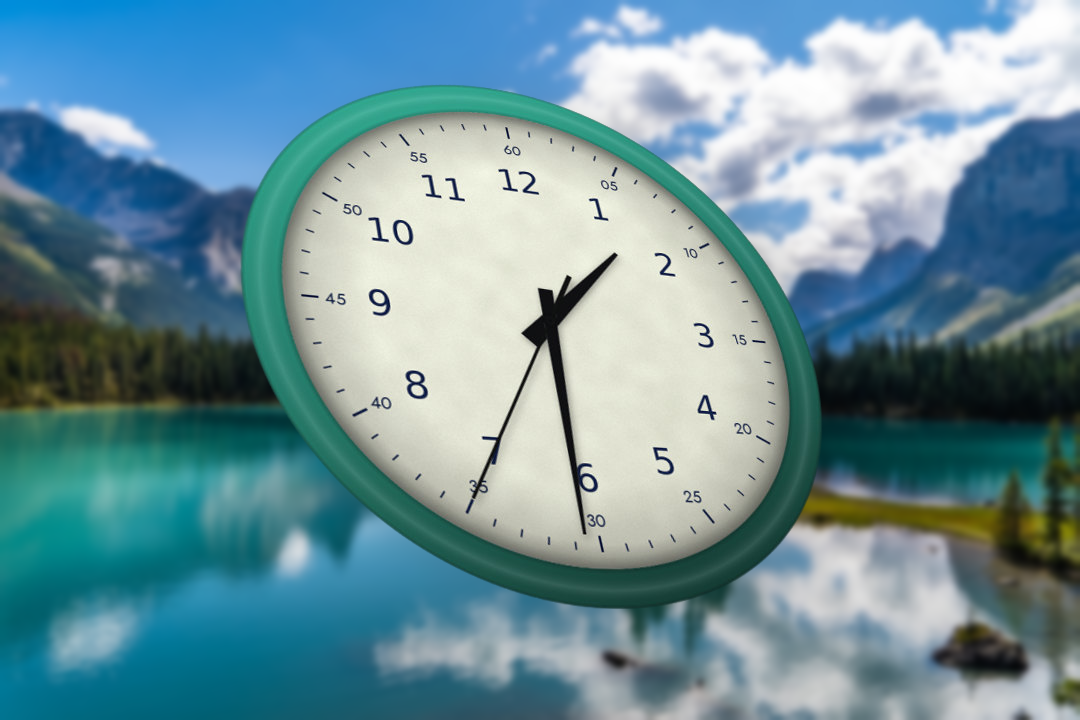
h=1 m=30 s=35
